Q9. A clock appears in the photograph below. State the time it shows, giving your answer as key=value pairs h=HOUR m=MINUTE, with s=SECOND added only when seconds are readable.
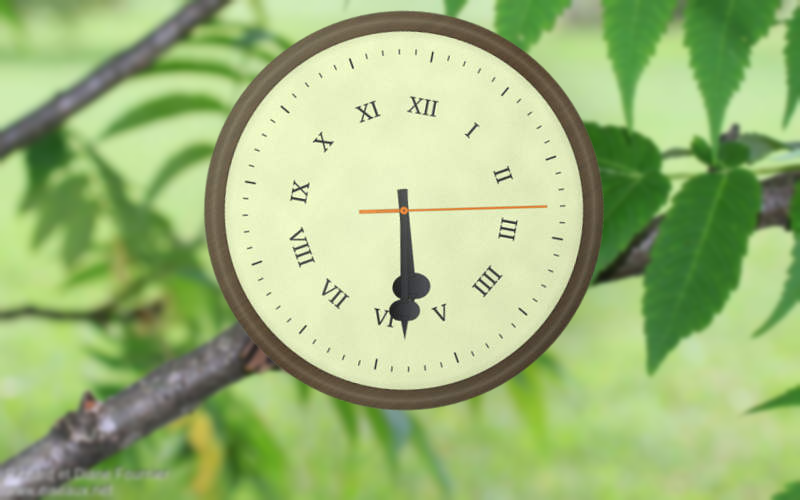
h=5 m=28 s=13
